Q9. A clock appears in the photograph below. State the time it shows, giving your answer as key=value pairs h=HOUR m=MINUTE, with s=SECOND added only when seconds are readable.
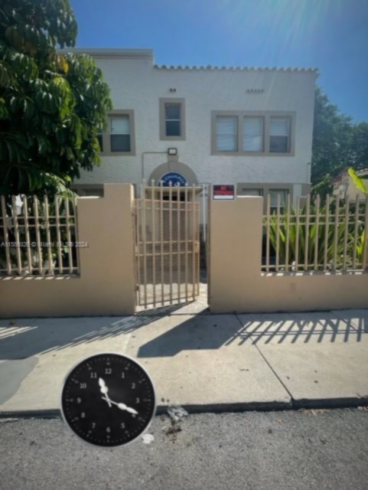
h=11 m=19
